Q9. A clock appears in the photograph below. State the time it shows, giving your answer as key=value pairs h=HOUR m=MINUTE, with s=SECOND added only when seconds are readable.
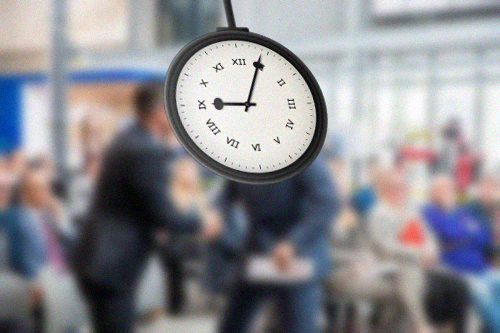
h=9 m=4
